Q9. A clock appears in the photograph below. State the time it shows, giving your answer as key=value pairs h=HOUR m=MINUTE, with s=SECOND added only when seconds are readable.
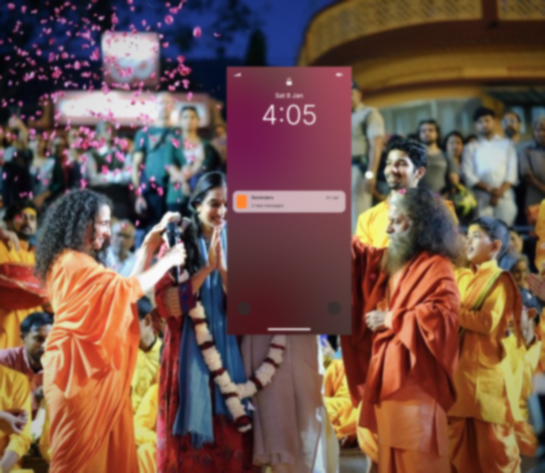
h=4 m=5
